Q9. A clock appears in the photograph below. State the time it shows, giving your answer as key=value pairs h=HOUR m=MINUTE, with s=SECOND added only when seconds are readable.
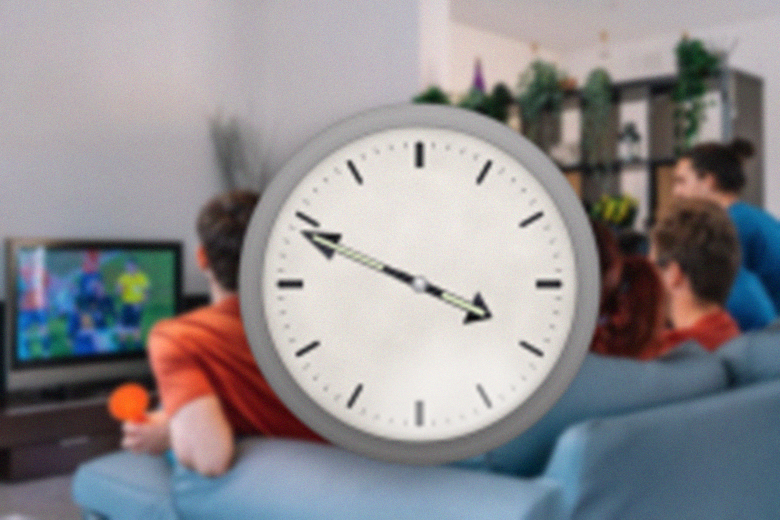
h=3 m=49
